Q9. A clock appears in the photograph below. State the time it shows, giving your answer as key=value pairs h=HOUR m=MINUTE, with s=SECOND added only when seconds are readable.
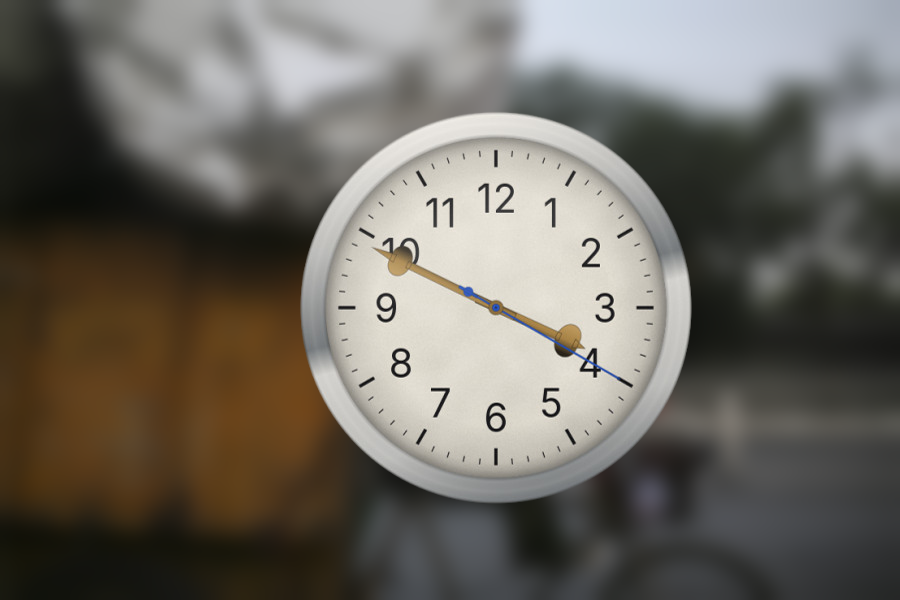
h=3 m=49 s=20
